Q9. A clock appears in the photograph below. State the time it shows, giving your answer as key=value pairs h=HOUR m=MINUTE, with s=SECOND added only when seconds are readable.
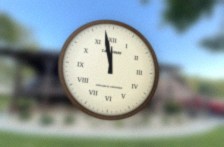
h=11 m=58
